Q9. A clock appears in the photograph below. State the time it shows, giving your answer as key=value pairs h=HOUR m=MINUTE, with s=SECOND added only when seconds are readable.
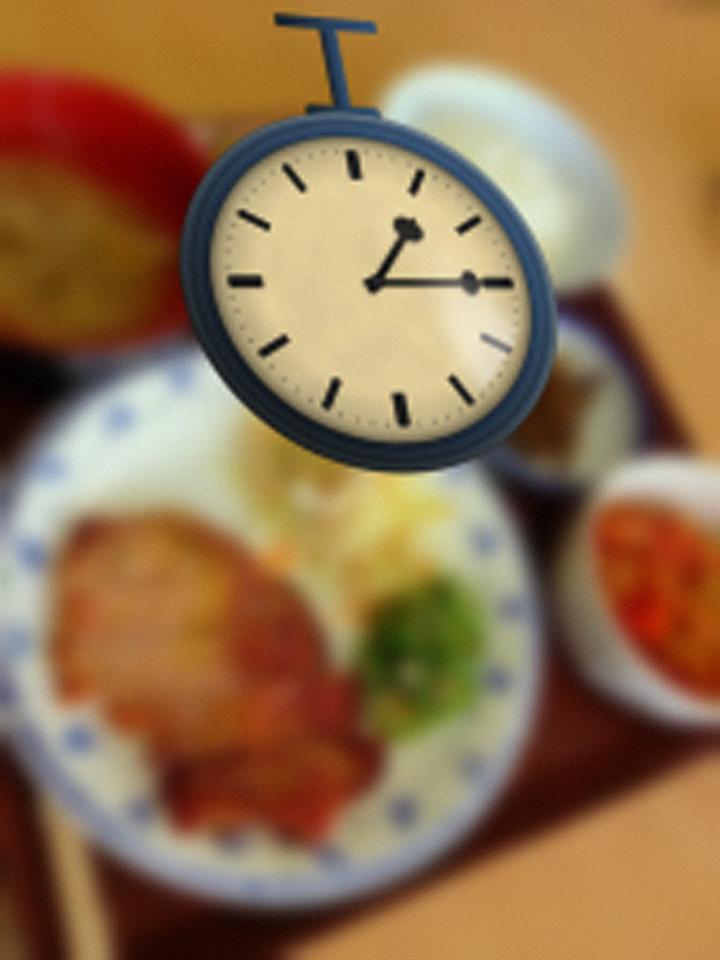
h=1 m=15
